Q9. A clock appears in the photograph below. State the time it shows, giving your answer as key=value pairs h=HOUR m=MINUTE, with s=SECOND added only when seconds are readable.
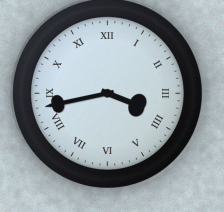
h=3 m=43
